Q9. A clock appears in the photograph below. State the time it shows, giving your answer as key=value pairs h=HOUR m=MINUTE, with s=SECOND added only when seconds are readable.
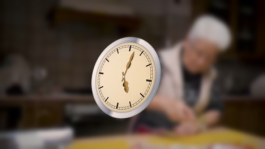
h=5 m=2
